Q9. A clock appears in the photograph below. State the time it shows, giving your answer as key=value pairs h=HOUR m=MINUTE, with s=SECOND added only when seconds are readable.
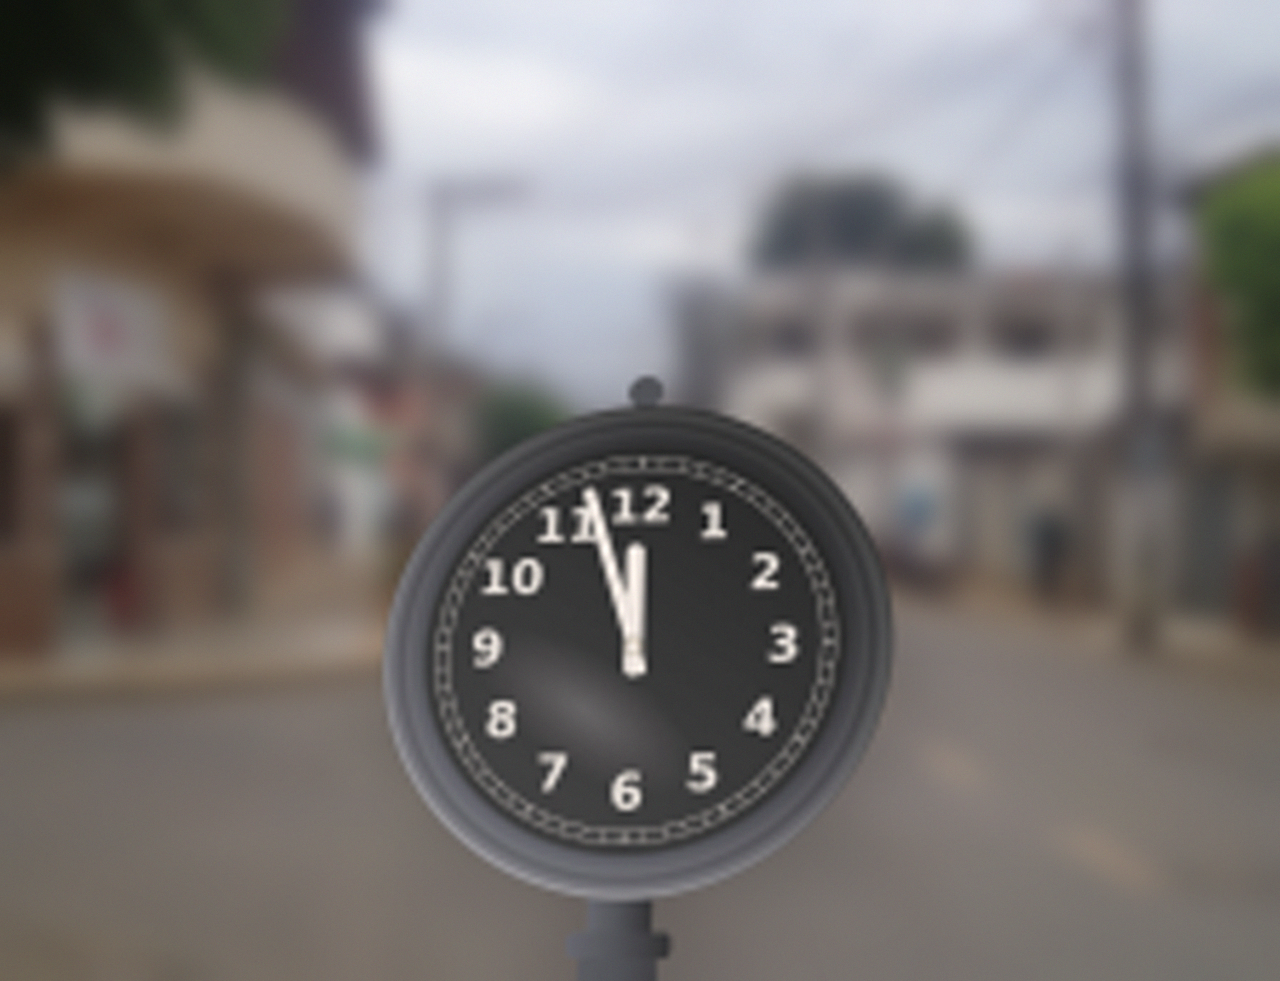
h=11 m=57
